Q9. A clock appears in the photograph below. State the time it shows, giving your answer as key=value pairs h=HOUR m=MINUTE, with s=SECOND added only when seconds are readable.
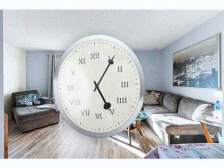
h=5 m=6
